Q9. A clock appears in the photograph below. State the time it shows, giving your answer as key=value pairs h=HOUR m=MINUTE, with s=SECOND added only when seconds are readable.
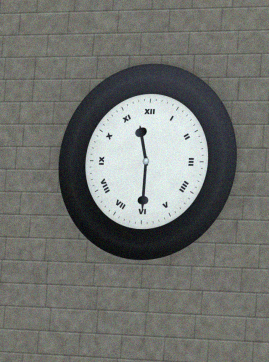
h=11 m=30
